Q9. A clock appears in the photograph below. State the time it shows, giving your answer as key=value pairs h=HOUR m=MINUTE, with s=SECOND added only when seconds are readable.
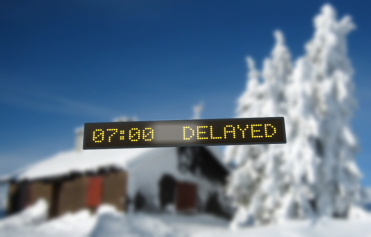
h=7 m=0
